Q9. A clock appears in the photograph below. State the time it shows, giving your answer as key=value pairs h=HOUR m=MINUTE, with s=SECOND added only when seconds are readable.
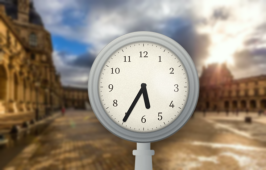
h=5 m=35
